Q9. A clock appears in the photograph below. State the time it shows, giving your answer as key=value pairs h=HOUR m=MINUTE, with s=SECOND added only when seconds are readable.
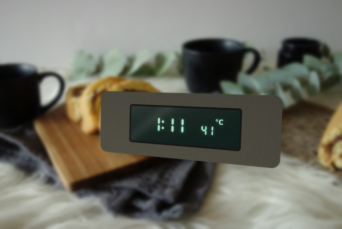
h=1 m=11
